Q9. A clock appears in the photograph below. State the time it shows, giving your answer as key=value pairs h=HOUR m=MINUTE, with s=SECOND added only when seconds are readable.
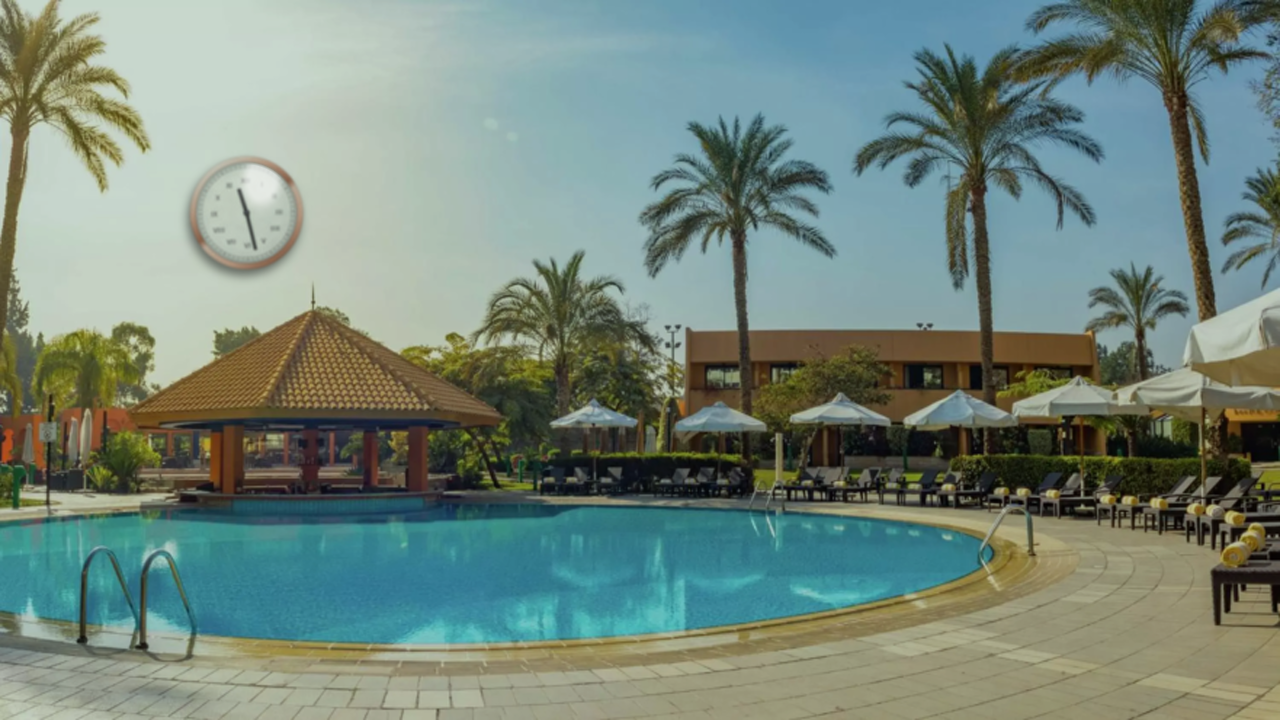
h=11 m=28
